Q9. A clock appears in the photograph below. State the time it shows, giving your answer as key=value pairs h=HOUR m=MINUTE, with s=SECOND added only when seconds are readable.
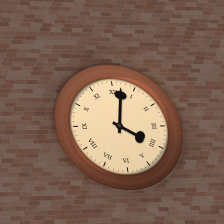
h=4 m=2
